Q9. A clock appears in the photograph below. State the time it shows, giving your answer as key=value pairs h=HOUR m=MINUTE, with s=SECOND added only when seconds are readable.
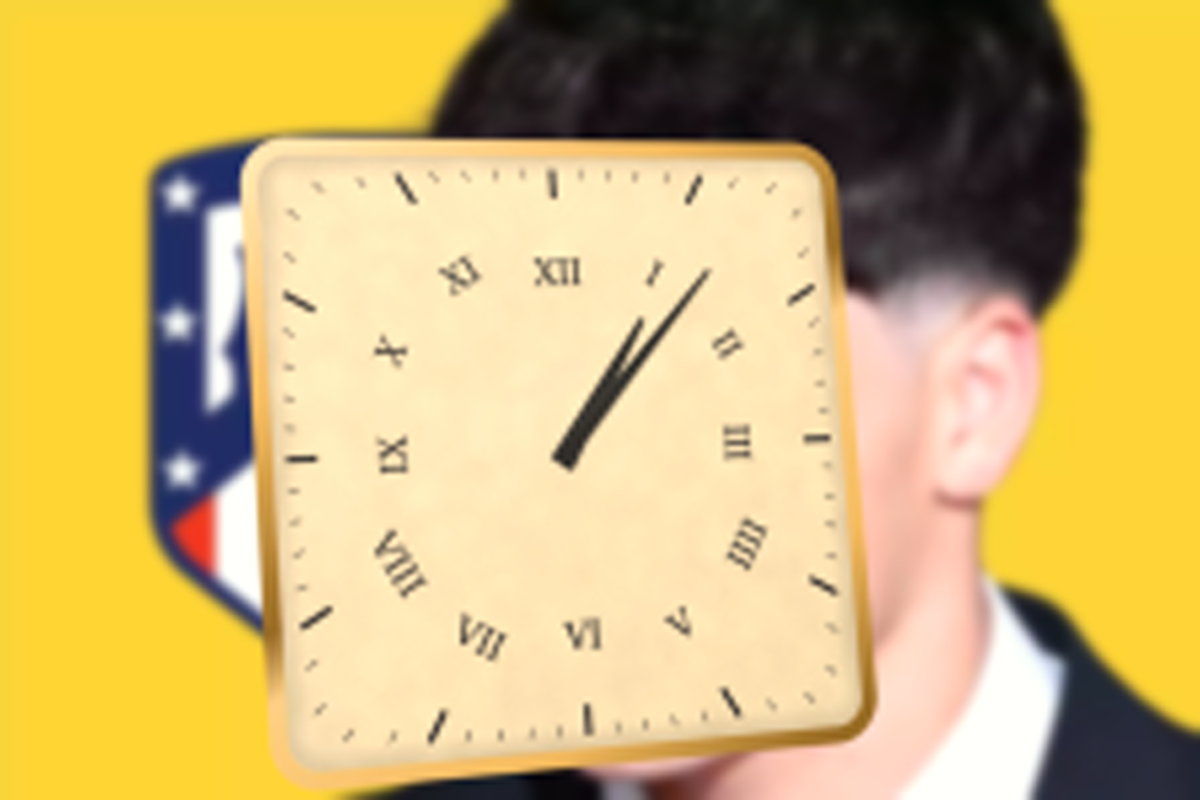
h=1 m=7
